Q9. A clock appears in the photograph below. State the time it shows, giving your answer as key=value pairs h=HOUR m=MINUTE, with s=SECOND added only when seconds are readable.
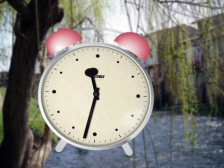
h=11 m=32
